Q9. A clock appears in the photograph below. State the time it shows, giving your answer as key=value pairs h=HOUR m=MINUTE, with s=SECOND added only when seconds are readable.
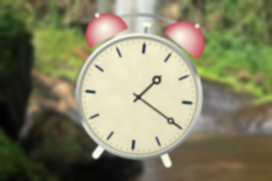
h=1 m=20
